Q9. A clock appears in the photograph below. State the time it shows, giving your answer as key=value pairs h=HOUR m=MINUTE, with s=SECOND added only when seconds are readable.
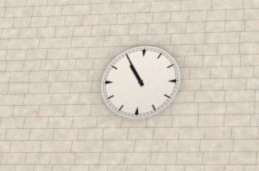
h=10 m=55
